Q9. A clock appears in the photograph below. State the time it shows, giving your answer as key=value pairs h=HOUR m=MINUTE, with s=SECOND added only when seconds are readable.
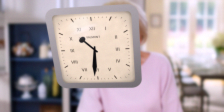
h=10 m=31
